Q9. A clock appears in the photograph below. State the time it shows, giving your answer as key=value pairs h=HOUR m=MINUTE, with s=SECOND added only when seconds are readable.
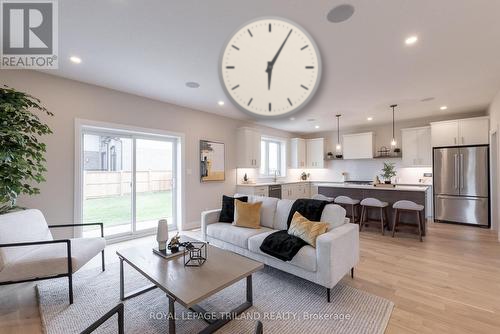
h=6 m=5
